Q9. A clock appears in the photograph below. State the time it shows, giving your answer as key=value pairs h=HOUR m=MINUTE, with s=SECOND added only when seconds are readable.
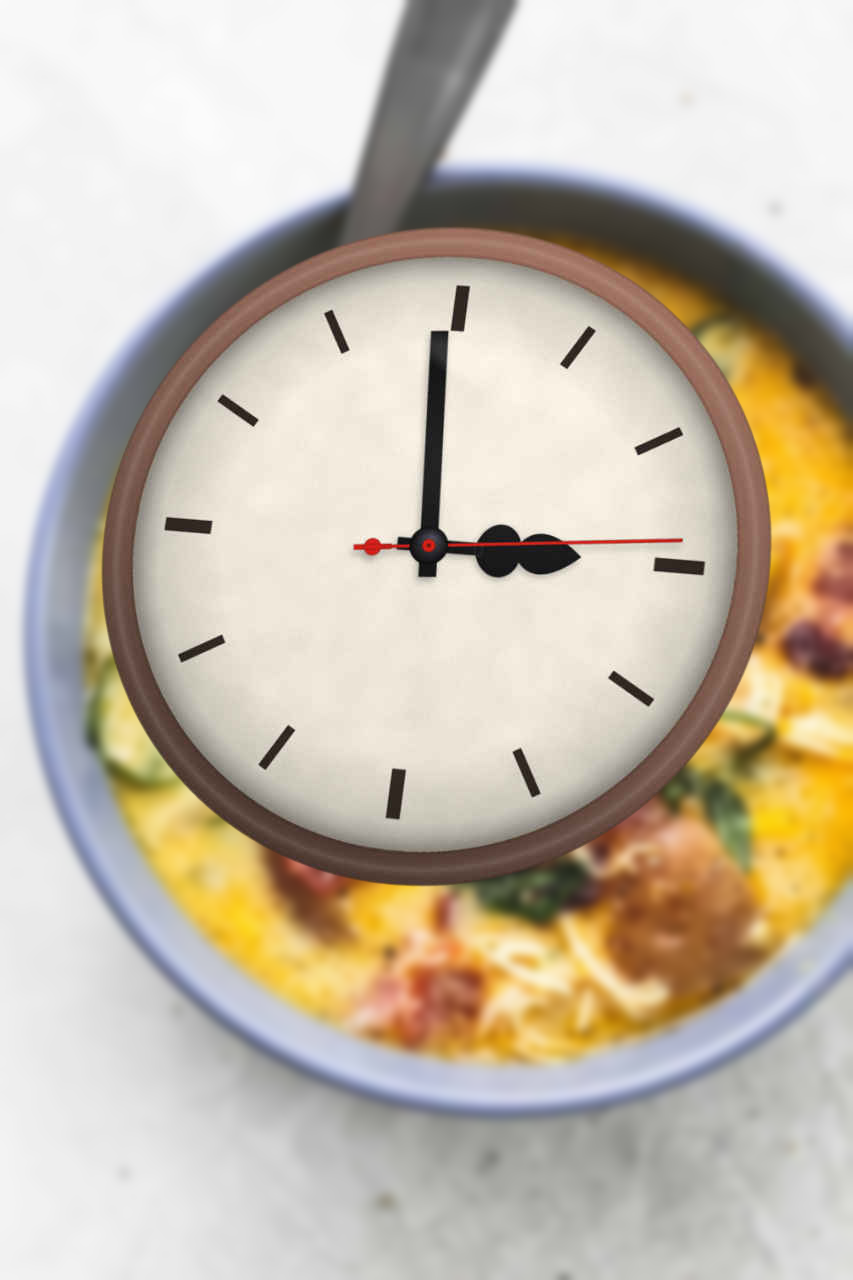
h=2 m=59 s=14
